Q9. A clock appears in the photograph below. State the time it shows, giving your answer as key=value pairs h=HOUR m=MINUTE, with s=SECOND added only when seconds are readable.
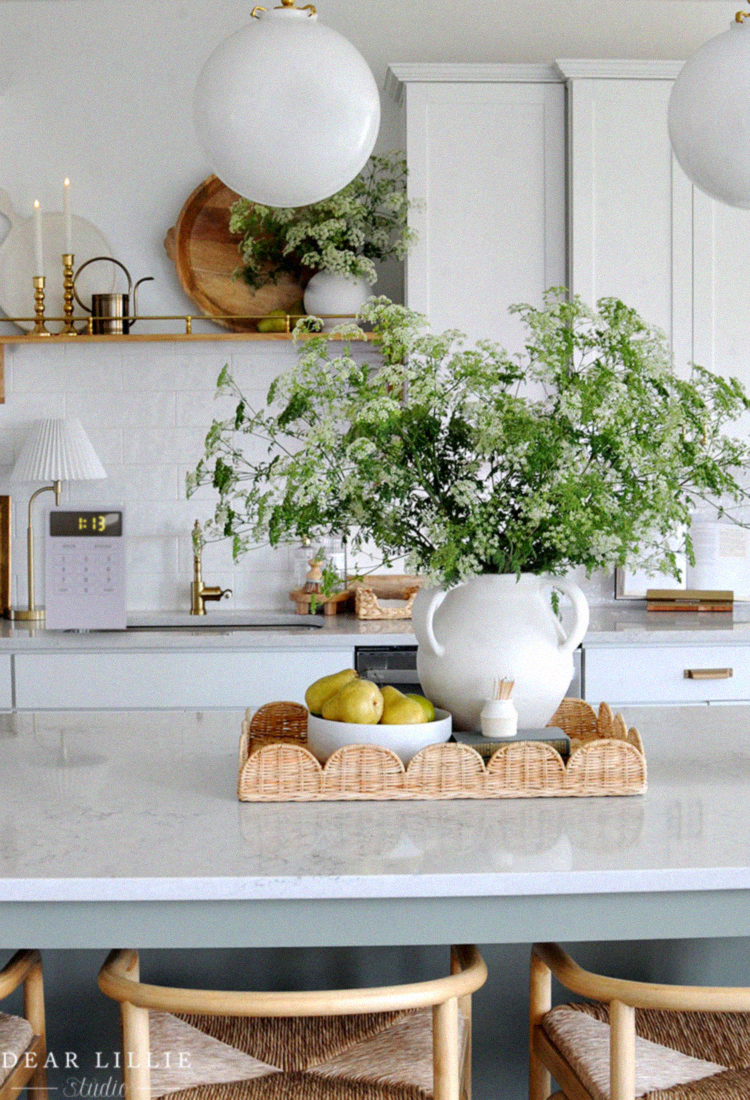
h=1 m=13
